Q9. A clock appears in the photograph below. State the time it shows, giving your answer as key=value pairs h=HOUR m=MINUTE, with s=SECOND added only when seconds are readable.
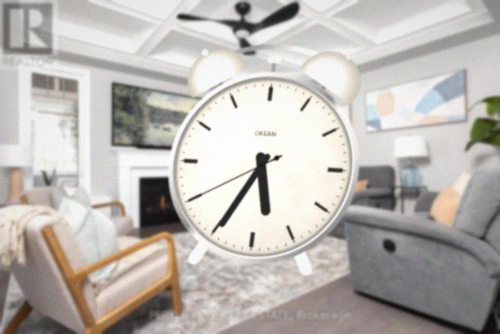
h=5 m=34 s=40
